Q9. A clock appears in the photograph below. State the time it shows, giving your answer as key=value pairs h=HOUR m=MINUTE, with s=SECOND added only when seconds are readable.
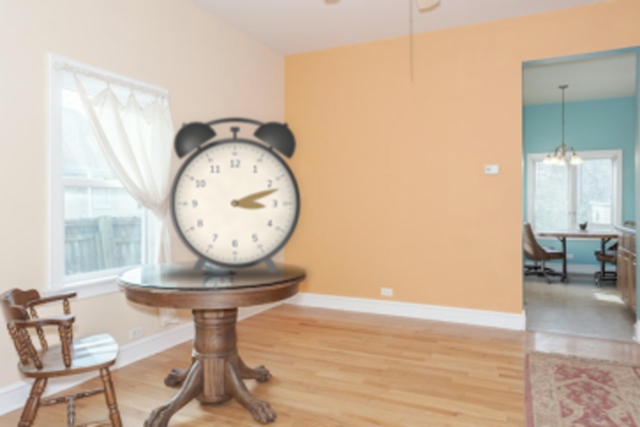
h=3 m=12
